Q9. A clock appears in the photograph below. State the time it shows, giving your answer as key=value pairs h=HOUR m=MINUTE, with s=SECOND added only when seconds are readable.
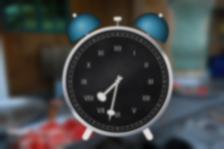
h=7 m=32
